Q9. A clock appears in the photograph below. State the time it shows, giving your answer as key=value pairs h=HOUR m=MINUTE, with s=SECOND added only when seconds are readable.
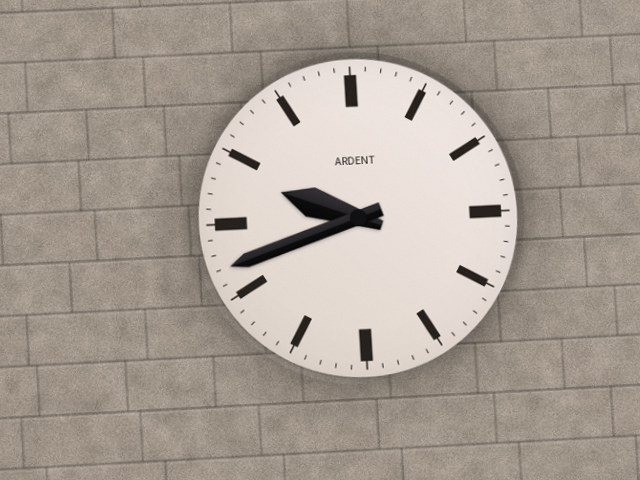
h=9 m=42
